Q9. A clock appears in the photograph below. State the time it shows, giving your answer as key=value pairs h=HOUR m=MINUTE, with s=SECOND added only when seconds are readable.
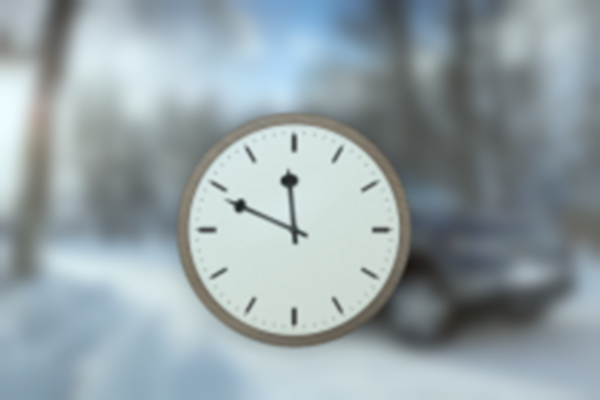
h=11 m=49
